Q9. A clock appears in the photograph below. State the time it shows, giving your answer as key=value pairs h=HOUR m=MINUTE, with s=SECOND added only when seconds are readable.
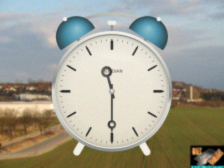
h=11 m=30
